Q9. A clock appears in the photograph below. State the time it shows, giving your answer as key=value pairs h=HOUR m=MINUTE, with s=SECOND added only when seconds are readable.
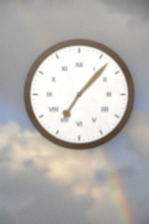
h=7 m=7
